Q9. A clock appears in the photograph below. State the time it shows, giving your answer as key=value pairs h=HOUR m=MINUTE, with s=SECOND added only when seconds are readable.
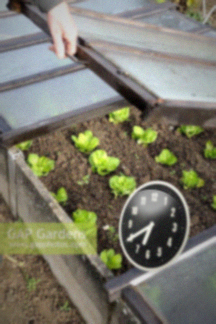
h=6 m=40
